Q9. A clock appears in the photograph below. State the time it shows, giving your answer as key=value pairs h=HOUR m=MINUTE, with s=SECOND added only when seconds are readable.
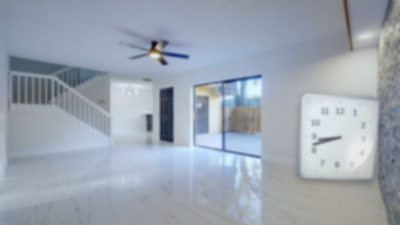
h=8 m=42
